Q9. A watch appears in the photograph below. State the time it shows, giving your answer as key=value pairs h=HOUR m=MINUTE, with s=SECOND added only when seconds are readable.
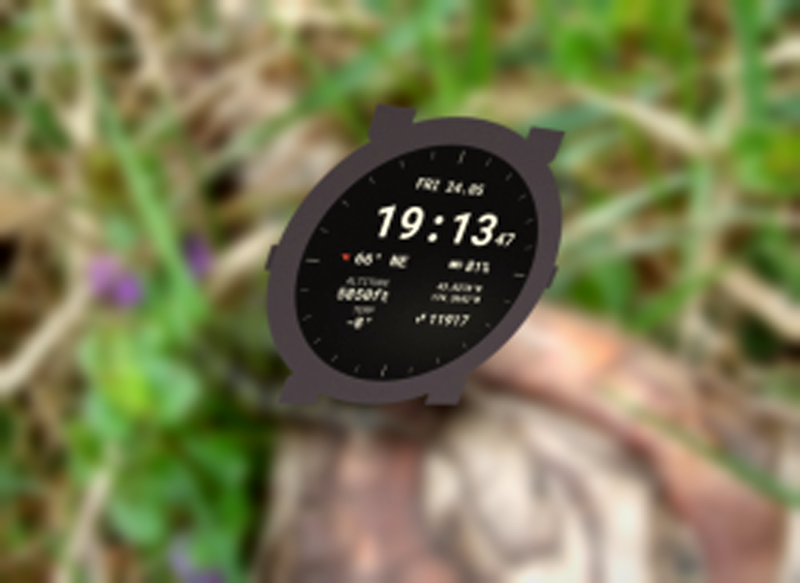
h=19 m=13
